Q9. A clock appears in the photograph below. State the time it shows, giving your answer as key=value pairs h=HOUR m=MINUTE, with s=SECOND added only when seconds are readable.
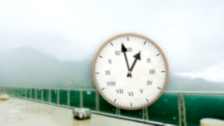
h=12 m=58
